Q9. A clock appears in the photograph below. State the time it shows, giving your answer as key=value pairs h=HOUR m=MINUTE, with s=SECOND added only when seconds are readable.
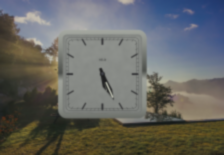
h=5 m=26
